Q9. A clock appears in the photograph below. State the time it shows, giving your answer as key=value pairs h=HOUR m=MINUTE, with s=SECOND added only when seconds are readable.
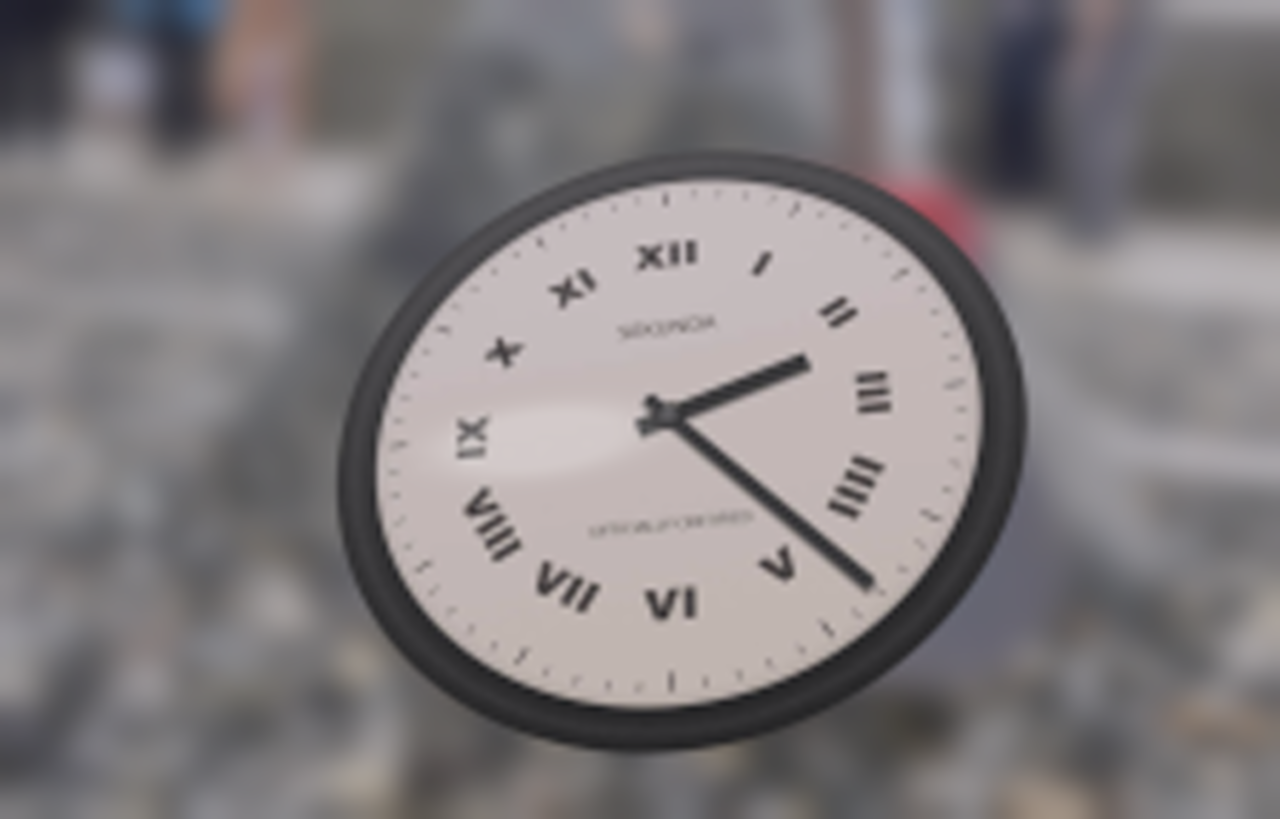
h=2 m=23
